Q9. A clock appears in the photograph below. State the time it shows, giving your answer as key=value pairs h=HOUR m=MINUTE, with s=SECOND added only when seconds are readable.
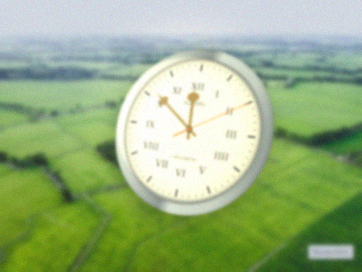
h=11 m=51 s=10
